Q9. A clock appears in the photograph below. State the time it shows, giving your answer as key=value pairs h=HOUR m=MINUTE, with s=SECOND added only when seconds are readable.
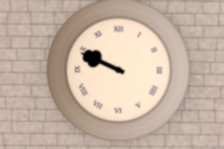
h=9 m=49
